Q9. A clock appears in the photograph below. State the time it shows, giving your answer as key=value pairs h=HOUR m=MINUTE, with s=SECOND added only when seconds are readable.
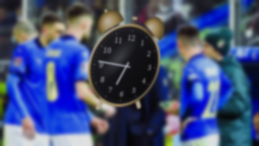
h=6 m=46
